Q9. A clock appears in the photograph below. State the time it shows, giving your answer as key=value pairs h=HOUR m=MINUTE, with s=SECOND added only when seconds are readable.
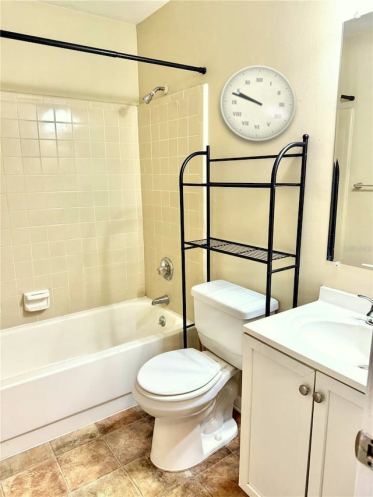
h=9 m=48
